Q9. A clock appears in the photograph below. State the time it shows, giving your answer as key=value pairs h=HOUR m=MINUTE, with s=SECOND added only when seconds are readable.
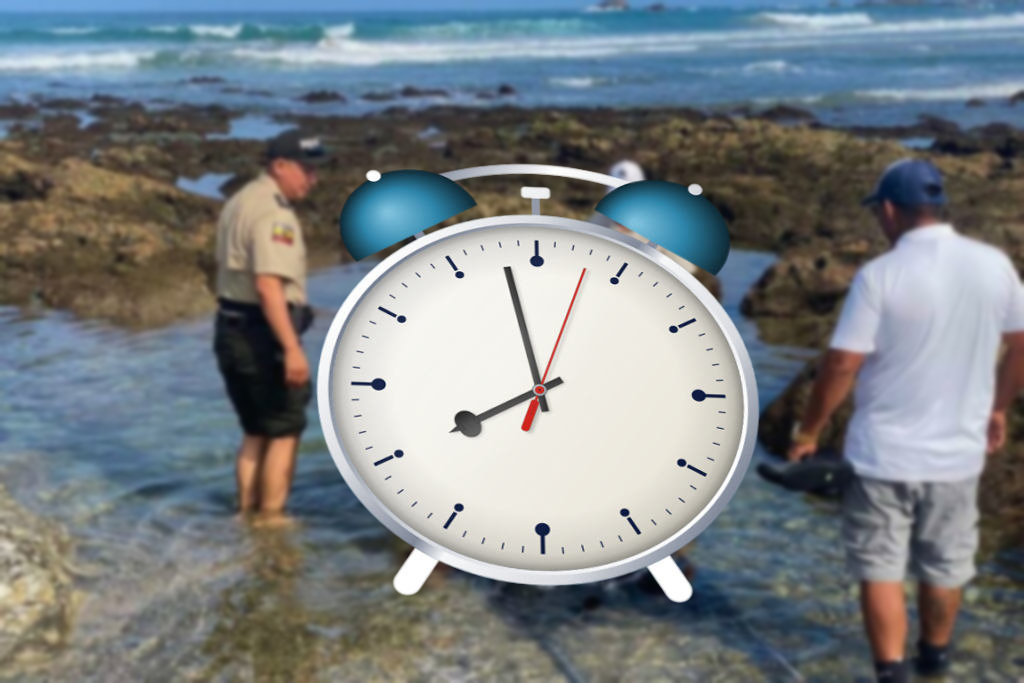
h=7 m=58 s=3
